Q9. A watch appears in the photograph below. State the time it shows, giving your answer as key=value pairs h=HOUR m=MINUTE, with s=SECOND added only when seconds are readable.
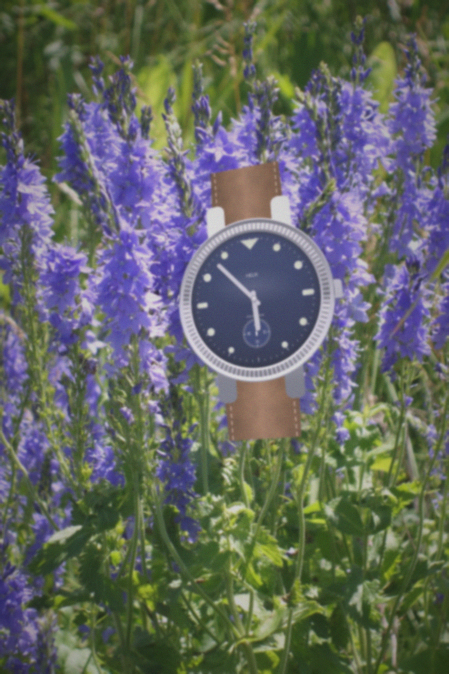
h=5 m=53
